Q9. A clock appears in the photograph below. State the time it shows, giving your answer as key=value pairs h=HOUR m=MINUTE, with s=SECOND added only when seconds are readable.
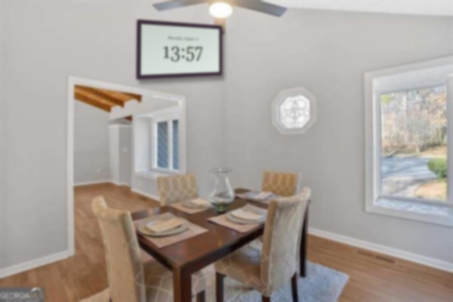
h=13 m=57
